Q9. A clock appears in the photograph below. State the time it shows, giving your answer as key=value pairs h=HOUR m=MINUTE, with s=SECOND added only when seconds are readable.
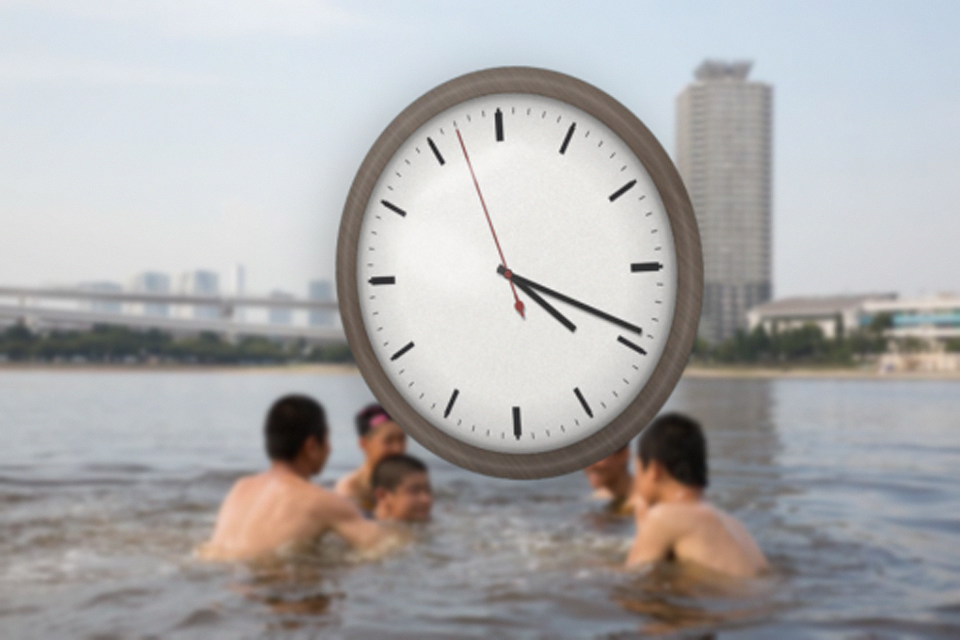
h=4 m=18 s=57
